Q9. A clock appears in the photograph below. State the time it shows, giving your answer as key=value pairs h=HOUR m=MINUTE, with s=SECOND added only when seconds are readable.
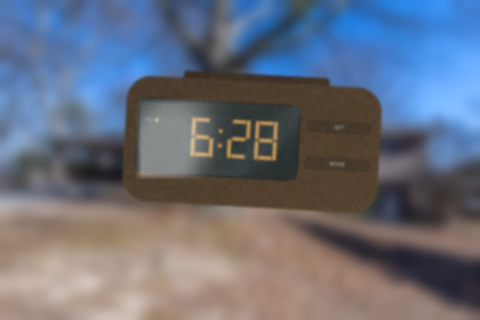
h=6 m=28
